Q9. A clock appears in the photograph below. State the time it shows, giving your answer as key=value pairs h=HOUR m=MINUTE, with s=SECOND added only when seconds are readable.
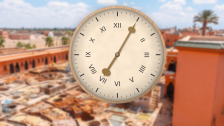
h=7 m=5
